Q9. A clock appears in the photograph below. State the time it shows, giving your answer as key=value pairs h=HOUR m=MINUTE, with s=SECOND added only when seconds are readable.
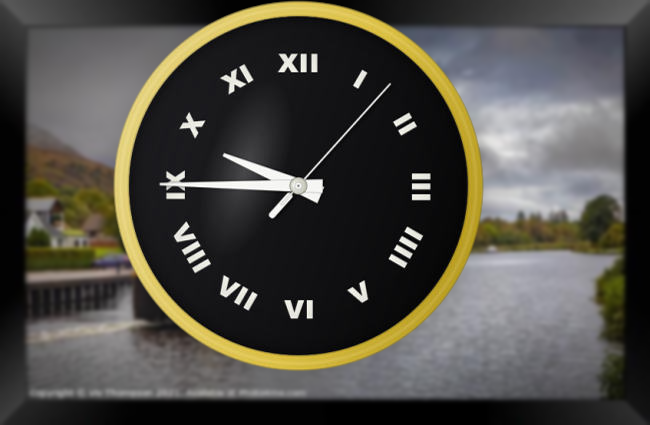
h=9 m=45 s=7
